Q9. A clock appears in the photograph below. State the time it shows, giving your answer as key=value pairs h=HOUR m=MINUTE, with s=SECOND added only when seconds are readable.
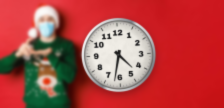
h=4 m=32
